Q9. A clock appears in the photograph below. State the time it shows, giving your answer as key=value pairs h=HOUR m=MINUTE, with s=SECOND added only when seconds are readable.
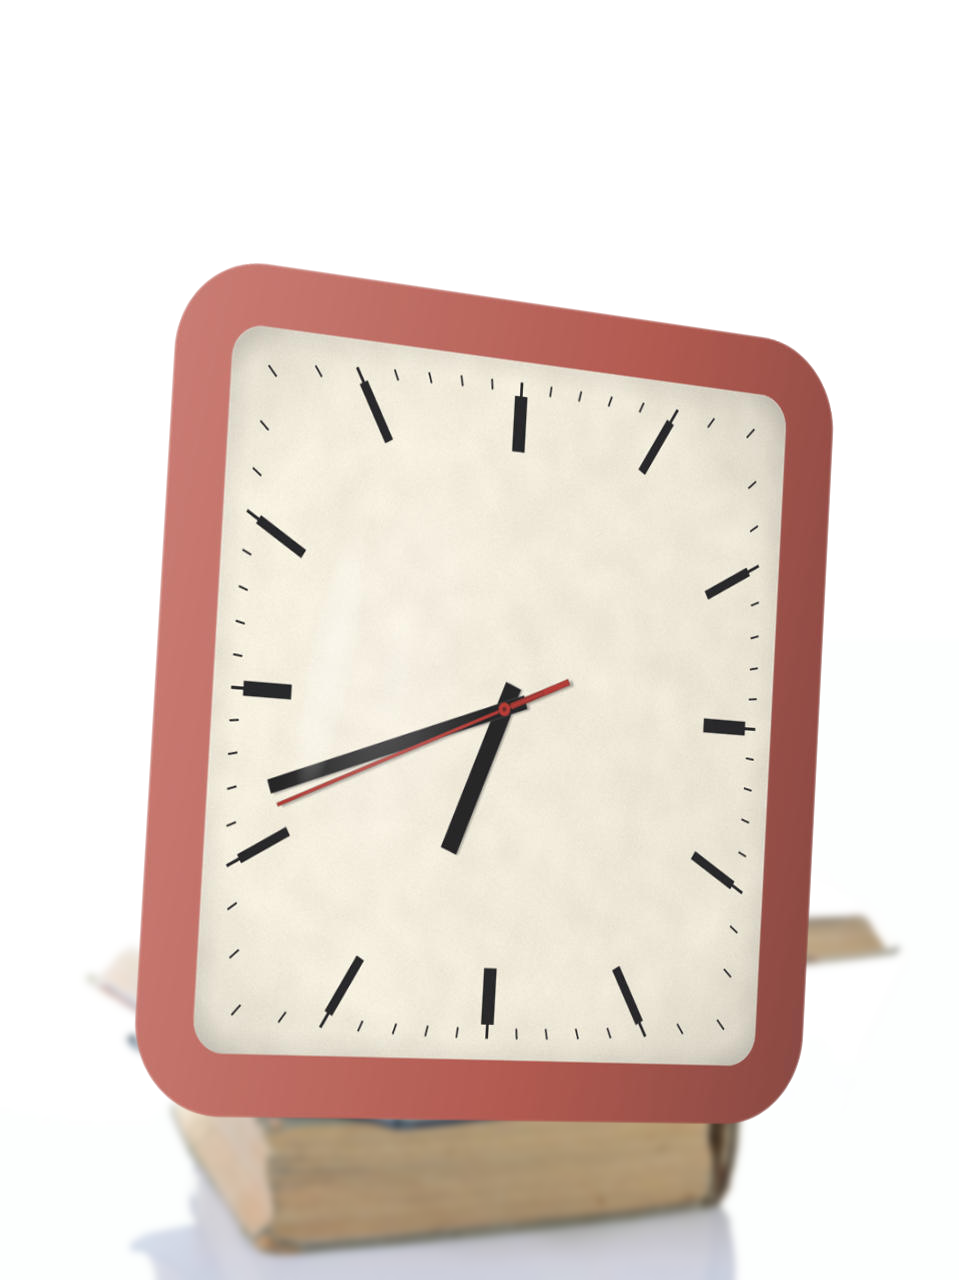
h=6 m=41 s=41
